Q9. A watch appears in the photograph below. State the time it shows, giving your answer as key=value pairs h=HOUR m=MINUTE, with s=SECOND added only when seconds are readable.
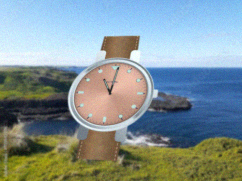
h=11 m=1
